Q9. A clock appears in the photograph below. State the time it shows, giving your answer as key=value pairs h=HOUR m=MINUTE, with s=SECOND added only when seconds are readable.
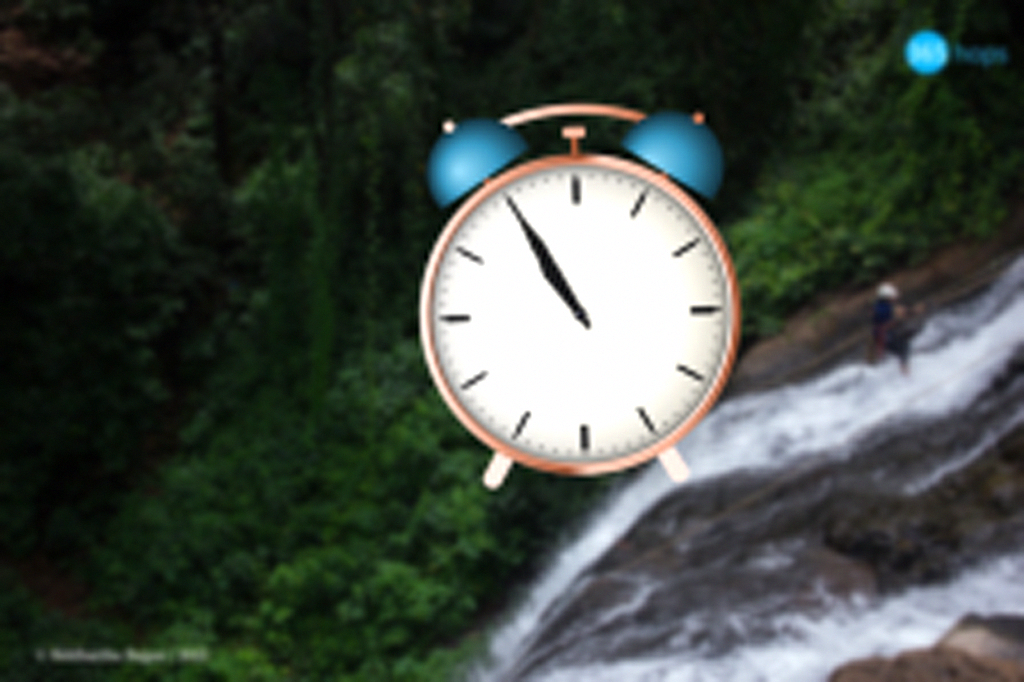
h=10 m=55
